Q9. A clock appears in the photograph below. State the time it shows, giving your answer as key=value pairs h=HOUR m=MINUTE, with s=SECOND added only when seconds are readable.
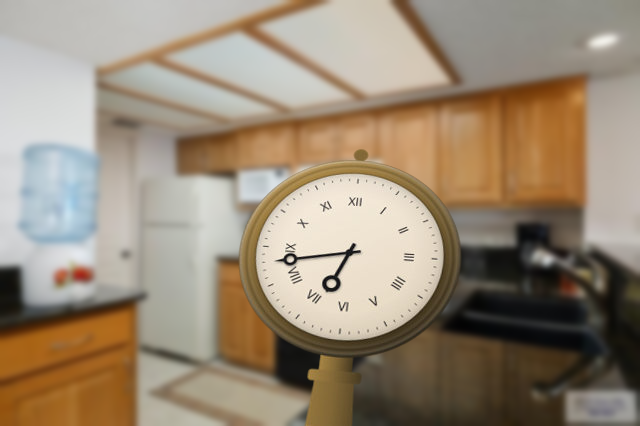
h=6 m=43
